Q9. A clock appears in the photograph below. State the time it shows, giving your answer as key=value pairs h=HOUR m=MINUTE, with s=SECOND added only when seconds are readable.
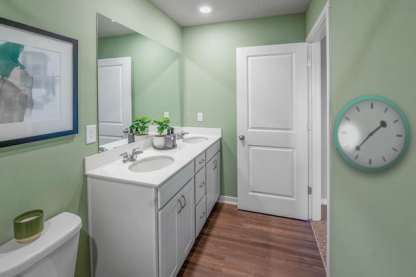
h=1 m=37
